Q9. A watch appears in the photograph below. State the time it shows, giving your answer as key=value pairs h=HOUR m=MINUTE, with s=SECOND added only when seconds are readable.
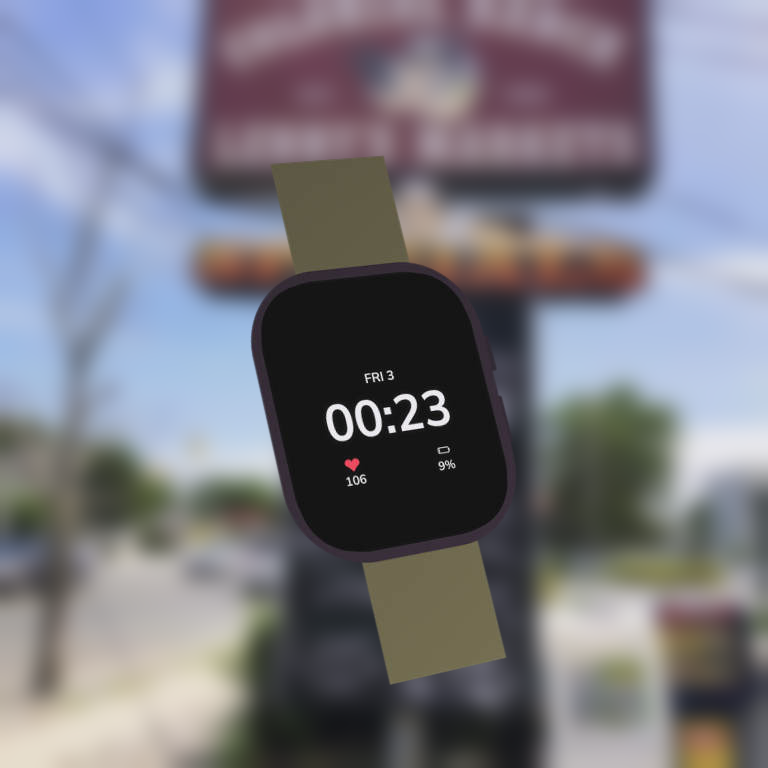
h=0 m=23
